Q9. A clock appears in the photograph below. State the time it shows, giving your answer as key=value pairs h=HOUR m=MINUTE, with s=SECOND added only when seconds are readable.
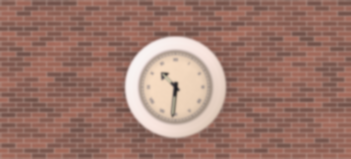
h=10 m=31
